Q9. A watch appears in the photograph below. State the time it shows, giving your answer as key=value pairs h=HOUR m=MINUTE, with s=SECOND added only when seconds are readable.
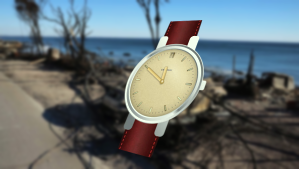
h=11 m=50
